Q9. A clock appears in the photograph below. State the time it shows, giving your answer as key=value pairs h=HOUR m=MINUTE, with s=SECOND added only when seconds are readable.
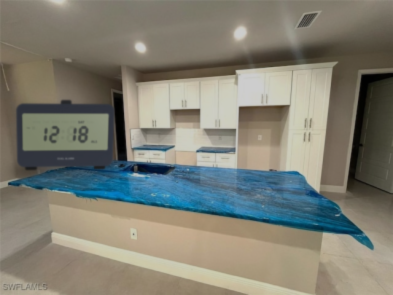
h=12 m=18
